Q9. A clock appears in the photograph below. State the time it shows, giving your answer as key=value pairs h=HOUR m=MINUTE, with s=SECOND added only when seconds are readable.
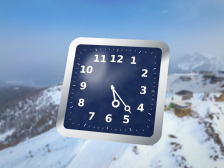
h=5 m=23
